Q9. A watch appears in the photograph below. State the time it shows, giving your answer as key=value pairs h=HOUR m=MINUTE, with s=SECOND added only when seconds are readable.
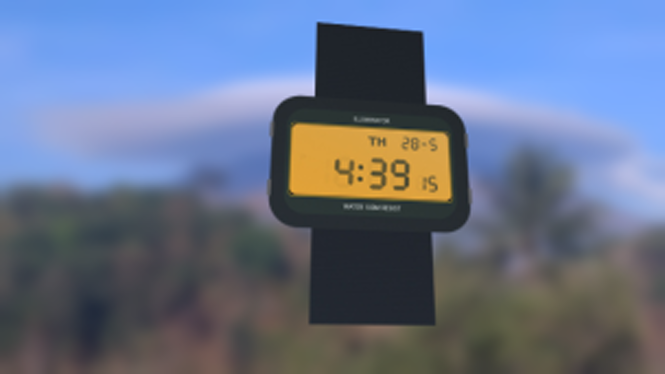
h=4 m=39 s=15
